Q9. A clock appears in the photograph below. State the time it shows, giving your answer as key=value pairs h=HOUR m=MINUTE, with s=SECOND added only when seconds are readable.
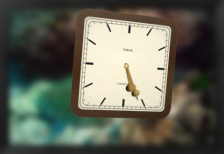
h=5 m=26
